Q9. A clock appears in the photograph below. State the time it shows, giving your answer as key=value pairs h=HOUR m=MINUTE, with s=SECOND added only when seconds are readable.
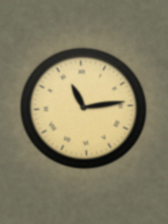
h=11 m=14
